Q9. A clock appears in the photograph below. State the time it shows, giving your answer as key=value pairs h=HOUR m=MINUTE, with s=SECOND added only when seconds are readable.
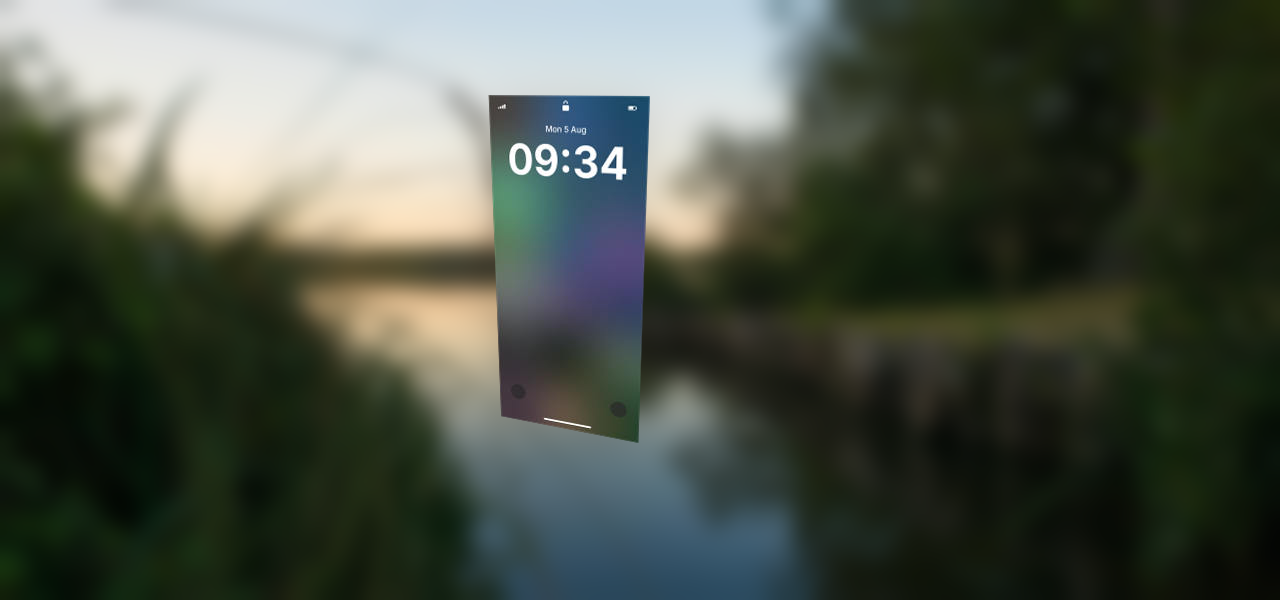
h=9 m=34
